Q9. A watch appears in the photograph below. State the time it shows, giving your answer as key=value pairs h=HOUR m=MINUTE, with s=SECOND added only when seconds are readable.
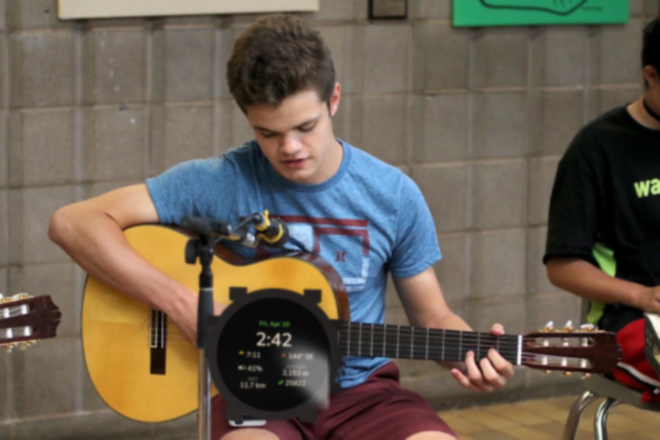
h=2 m=42
